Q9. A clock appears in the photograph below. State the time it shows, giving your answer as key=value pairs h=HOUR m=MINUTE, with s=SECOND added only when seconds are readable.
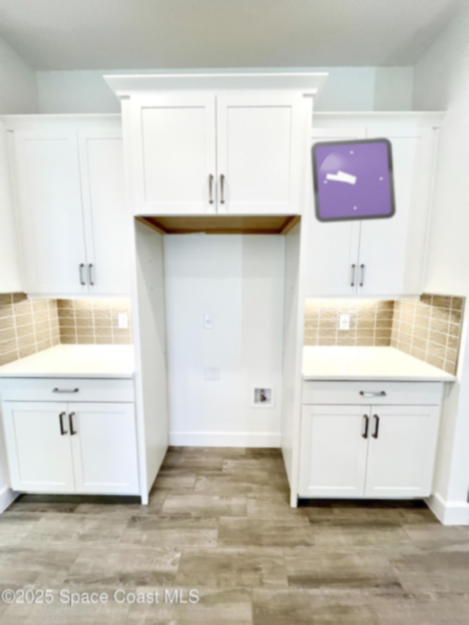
h=9 m=47
